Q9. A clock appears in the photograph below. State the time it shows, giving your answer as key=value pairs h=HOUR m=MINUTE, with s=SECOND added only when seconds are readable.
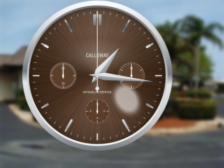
h=1 m=16
